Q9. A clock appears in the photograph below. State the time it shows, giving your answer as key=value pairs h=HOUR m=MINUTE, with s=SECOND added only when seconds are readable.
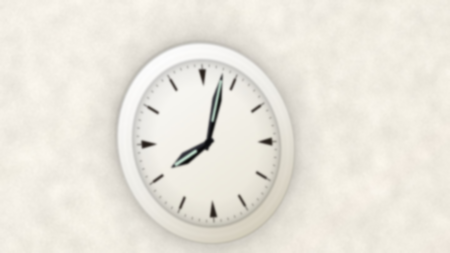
h=8 m=3
